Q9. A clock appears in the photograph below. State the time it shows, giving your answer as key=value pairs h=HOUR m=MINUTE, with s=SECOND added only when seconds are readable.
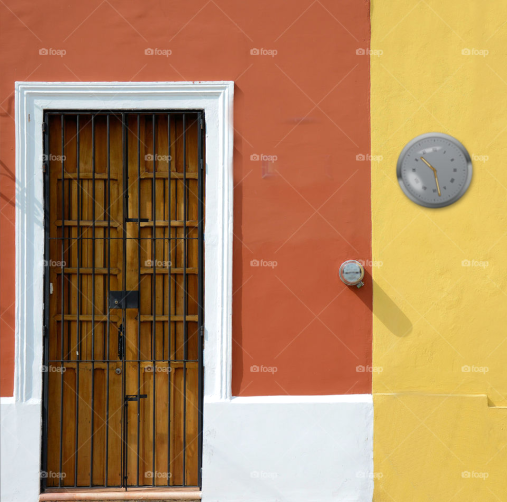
h=10 m=28
